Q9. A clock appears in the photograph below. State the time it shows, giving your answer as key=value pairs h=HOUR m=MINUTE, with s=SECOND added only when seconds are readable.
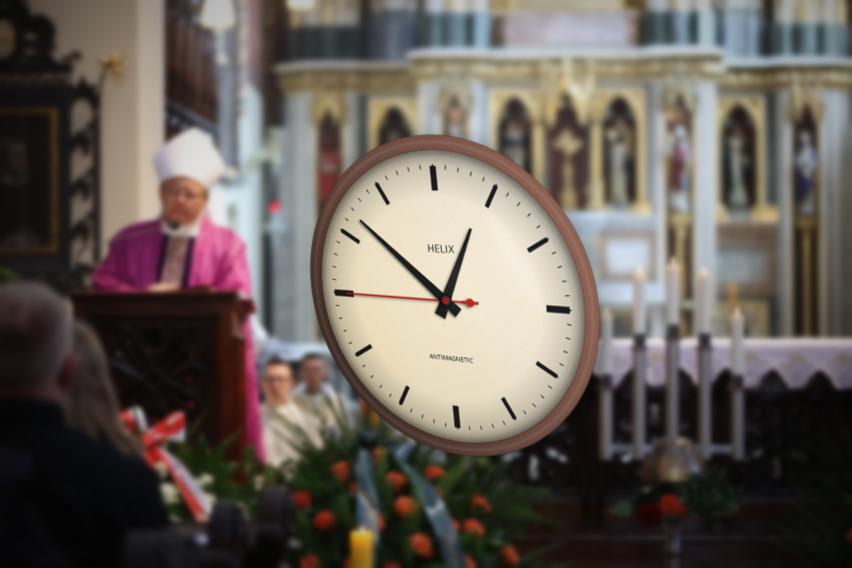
h=12 m=51 s=45
